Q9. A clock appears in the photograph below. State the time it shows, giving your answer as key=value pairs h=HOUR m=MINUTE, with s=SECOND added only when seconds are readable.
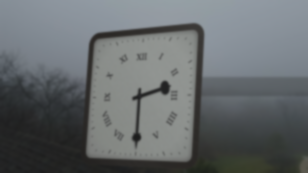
h=2 m=30
